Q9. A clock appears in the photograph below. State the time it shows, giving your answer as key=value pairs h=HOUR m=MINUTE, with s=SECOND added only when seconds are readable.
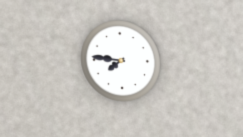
h=7 m=46
